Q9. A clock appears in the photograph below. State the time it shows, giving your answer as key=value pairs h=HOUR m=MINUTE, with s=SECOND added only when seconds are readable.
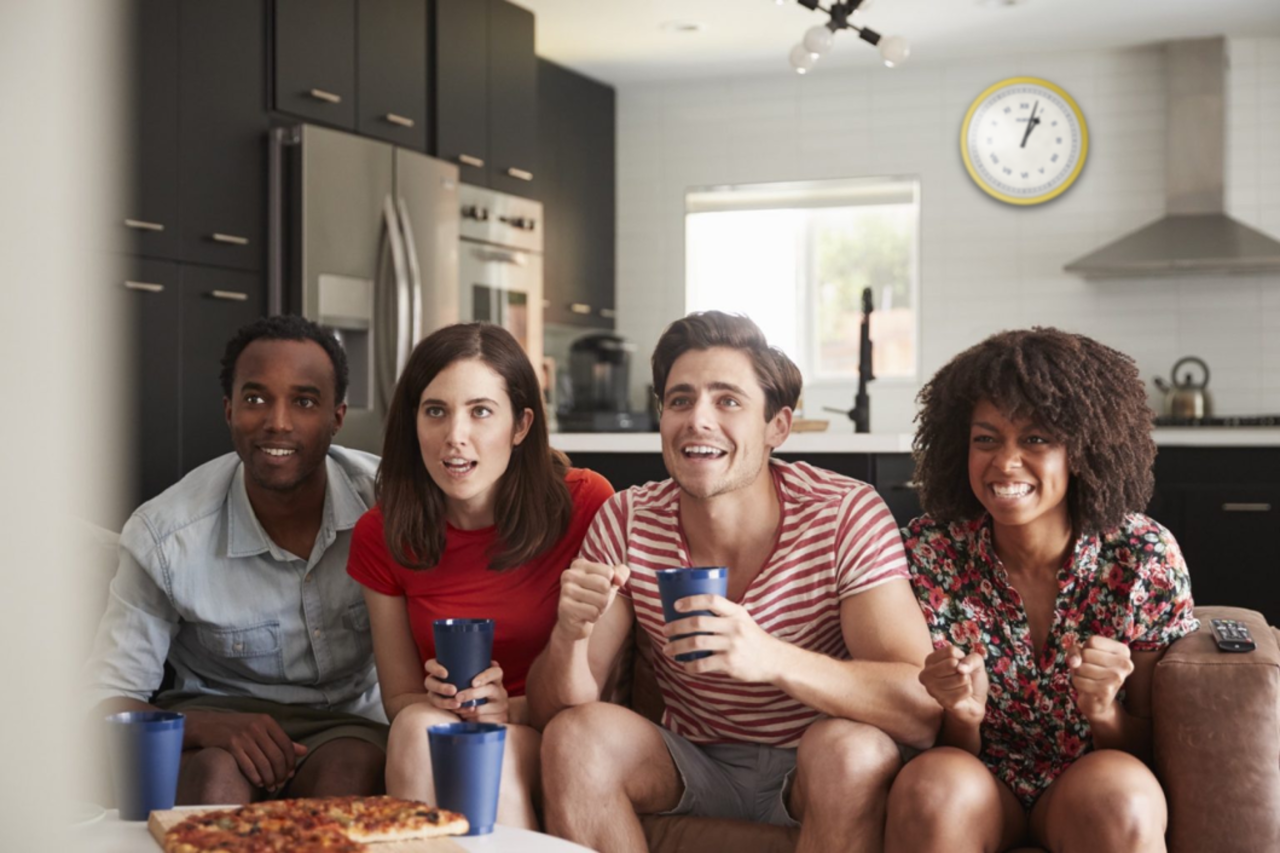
h=1 m=3
